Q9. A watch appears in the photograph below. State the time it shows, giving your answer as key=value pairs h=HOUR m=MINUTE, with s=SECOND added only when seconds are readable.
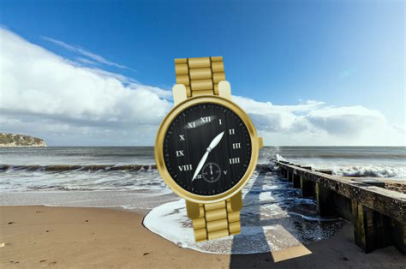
h=1 m=36
